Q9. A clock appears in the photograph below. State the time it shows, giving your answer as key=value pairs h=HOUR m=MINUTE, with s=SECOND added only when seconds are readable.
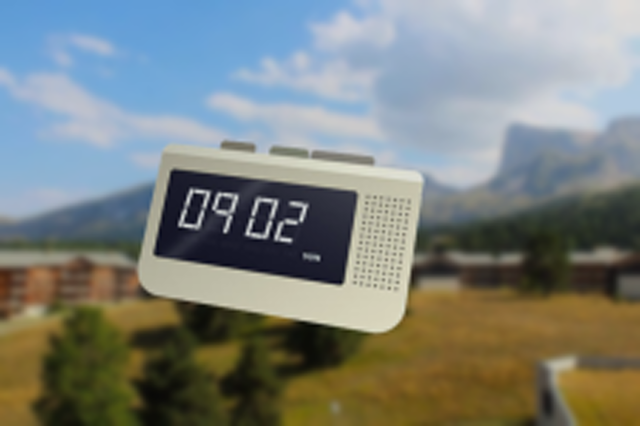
h=9 m=2
